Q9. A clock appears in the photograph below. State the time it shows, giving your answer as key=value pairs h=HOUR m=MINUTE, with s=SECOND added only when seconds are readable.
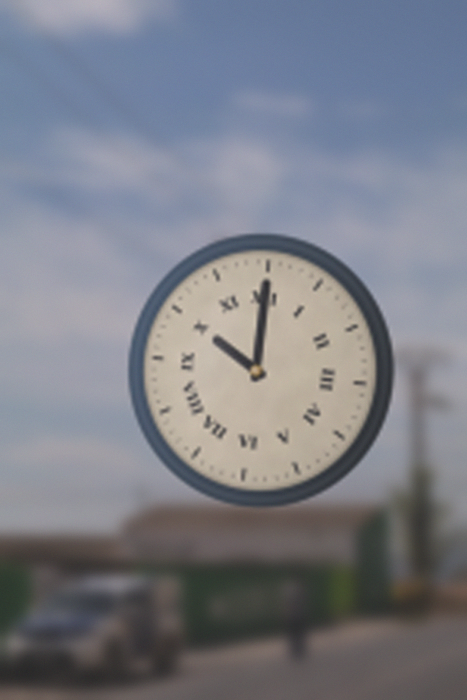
h=10 m=0
